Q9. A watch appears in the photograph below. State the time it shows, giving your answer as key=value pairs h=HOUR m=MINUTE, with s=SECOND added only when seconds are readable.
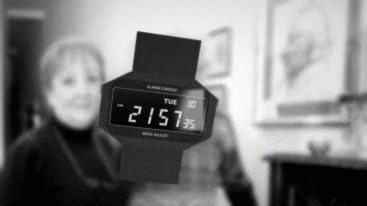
h=21 m=57 s=35
